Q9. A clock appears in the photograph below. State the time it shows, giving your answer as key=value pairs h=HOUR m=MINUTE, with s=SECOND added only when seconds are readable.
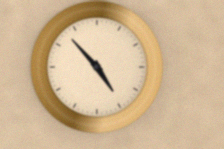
h=4 m=53
